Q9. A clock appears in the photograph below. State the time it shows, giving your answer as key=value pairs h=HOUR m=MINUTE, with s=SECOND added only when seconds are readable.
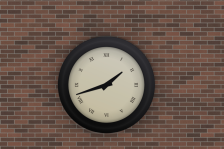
h=1 m=42
